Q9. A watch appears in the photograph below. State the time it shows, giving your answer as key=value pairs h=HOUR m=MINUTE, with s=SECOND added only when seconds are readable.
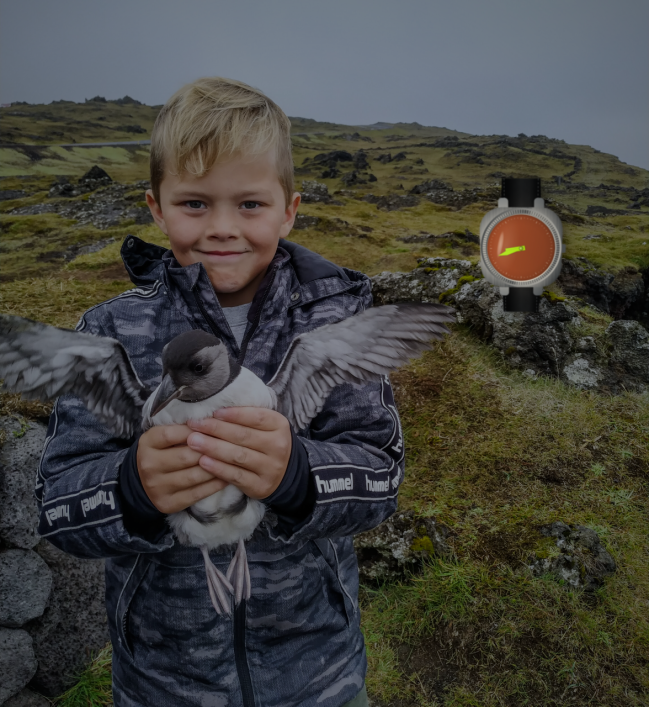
h=8 m=42
